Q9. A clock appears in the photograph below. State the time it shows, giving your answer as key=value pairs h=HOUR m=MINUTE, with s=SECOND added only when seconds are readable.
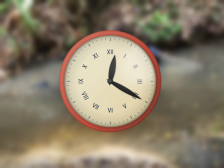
h=12 m=20
